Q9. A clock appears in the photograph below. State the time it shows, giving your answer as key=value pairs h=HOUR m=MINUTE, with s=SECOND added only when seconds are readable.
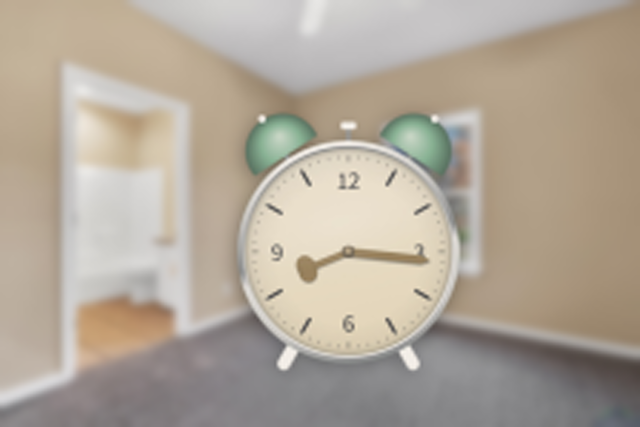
h=8 m=16
